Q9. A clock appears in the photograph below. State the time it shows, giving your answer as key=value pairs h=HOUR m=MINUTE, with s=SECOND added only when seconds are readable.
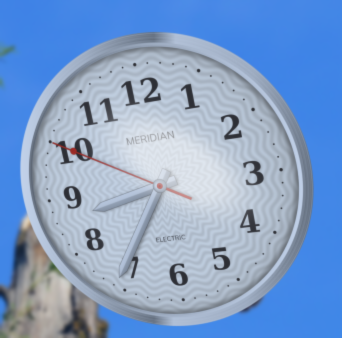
h=8 m=35 s=50
